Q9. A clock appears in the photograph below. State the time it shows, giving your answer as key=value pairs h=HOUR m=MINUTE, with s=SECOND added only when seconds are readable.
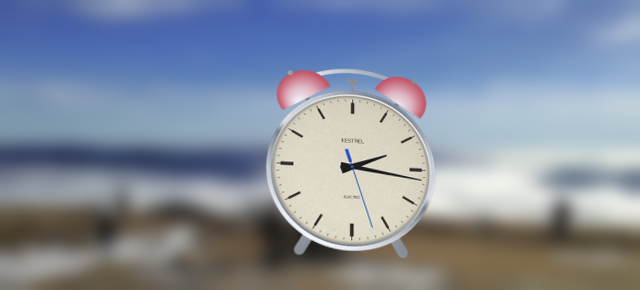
h=2 m=16 s=27
